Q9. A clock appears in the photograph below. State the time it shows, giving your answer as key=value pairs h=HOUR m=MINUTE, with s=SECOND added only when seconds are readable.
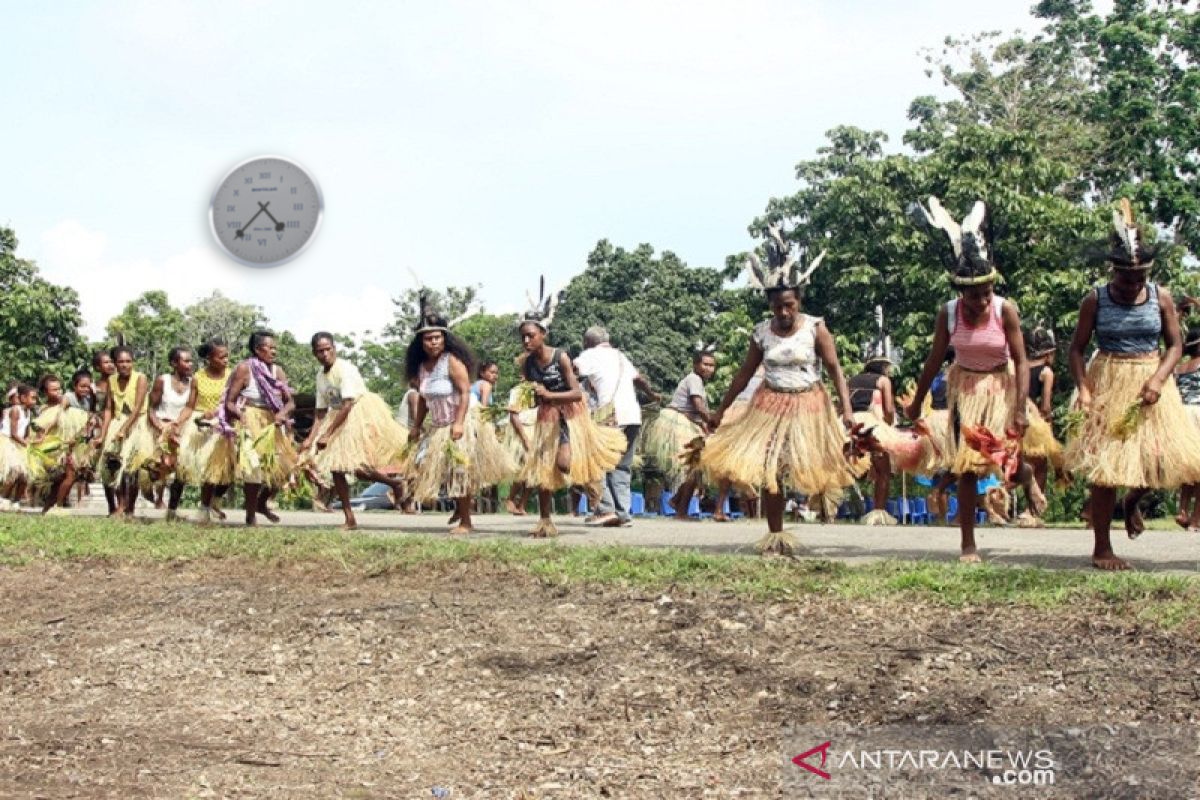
h=4 m=37
